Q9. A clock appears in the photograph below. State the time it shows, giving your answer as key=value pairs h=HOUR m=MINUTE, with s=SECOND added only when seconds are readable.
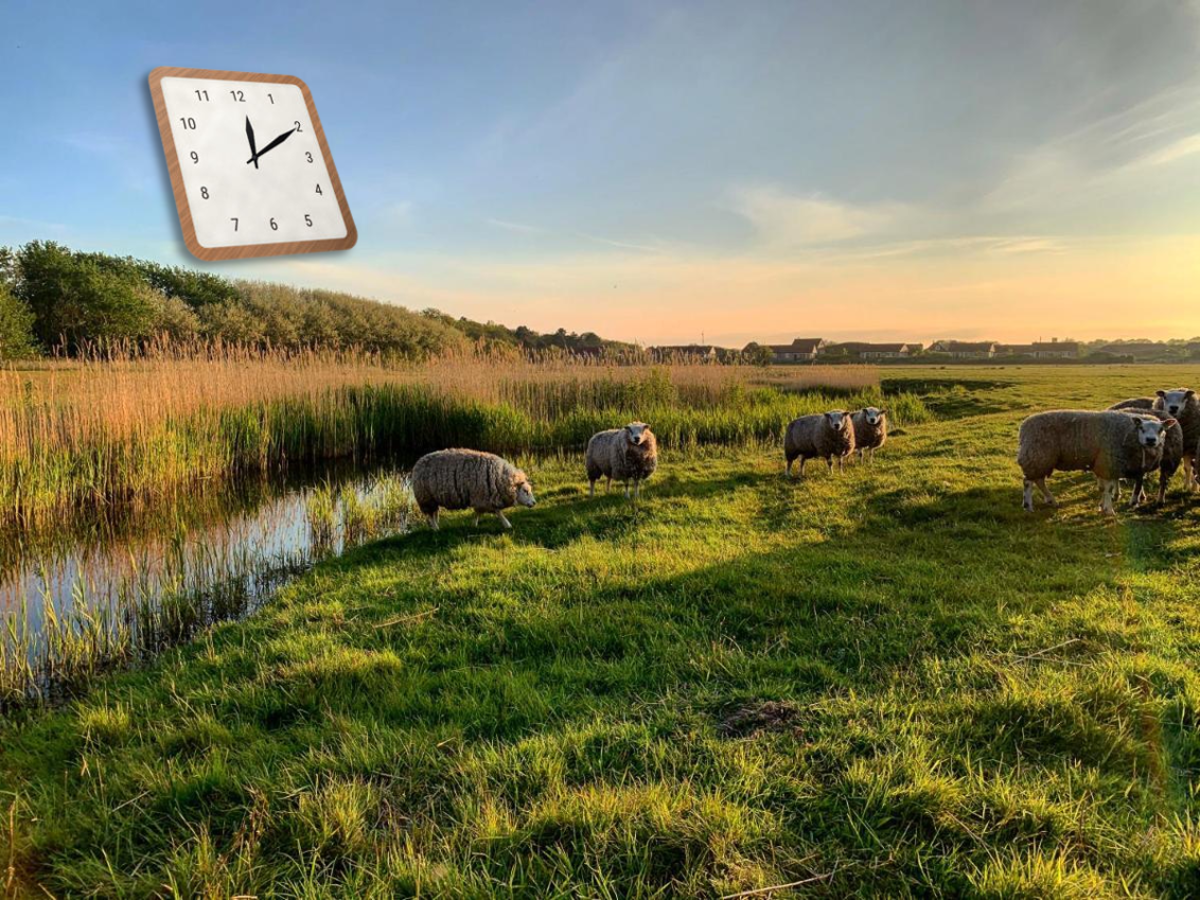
h=12 m=10
